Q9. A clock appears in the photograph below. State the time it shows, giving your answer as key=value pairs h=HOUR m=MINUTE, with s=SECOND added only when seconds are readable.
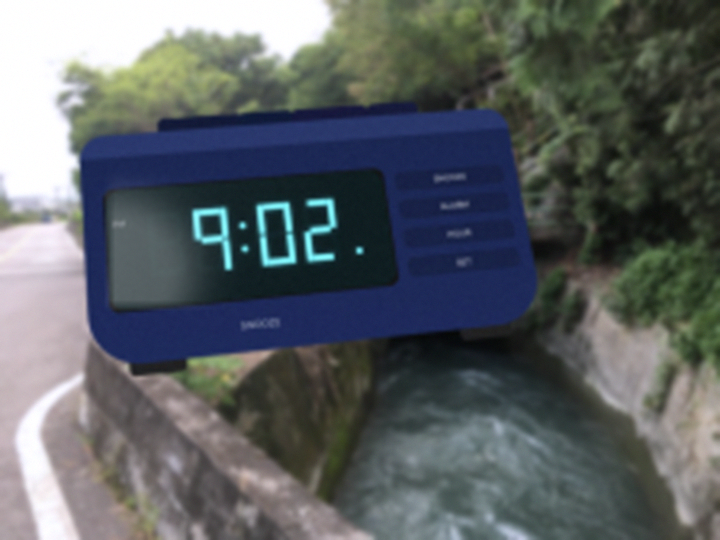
h=9 m=2
